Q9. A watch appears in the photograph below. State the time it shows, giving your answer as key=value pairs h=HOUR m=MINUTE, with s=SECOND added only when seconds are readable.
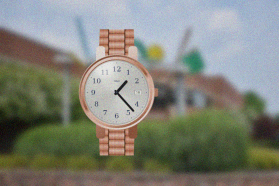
h=1 m=23
